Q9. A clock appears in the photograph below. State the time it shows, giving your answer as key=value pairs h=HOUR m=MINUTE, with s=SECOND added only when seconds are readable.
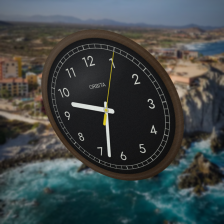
h=9 m=33 s=5
